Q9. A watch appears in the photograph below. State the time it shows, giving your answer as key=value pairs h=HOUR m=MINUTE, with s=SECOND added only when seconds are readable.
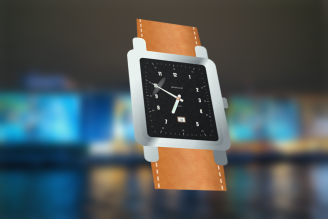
h=6 m=50
